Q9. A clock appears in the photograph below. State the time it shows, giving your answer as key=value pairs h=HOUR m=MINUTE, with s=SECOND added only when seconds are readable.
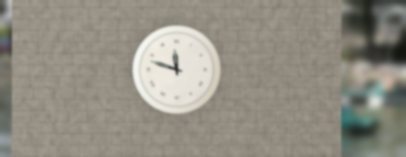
h=11 m=48
